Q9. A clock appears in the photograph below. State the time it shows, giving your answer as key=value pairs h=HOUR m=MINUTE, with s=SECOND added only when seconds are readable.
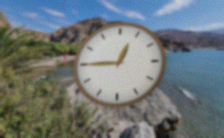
h=12 m=45
